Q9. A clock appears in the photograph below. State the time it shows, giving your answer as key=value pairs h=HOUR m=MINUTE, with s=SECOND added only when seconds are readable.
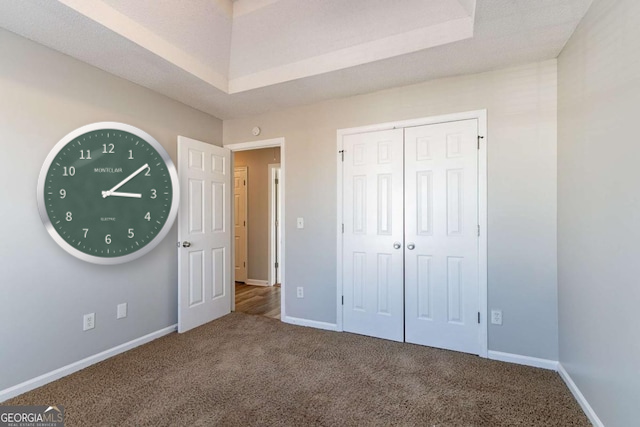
h=3 m=9
